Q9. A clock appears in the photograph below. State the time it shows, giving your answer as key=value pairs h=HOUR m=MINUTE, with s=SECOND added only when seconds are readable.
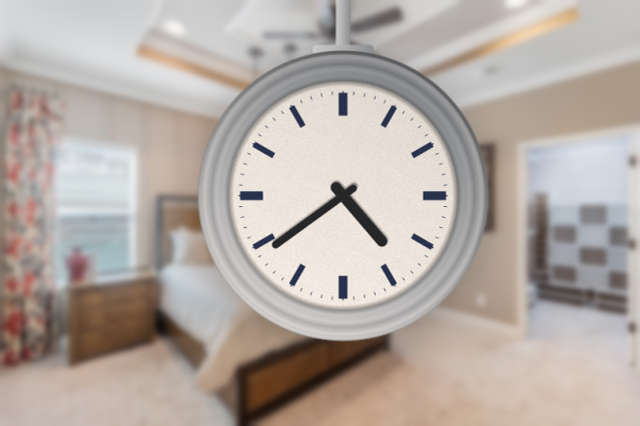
h=4 m=39
